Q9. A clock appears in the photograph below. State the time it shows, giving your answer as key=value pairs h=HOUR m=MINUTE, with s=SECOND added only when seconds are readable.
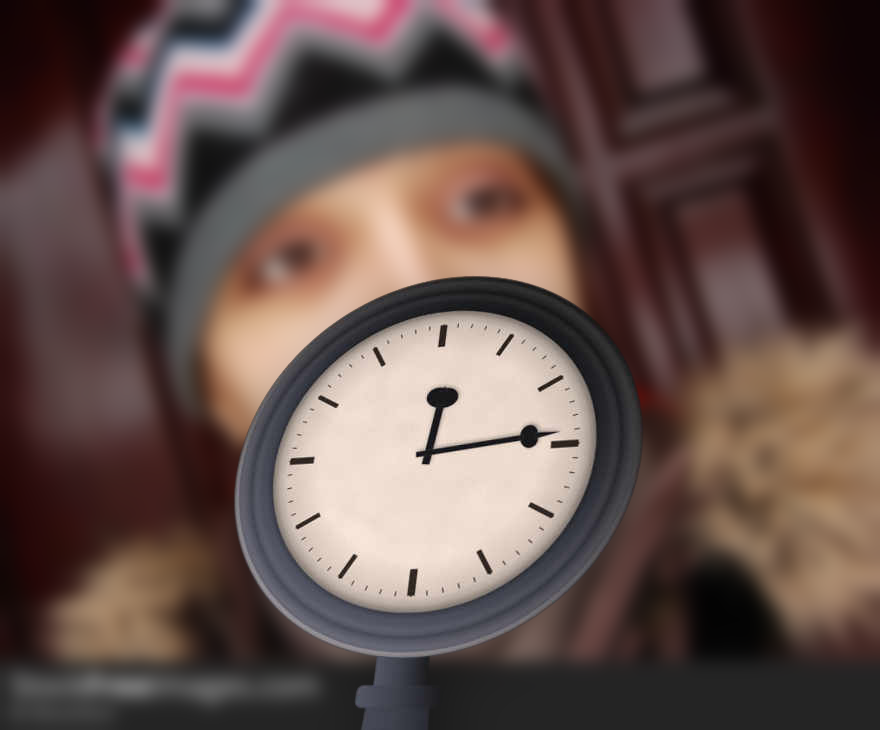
h=12 m=14
